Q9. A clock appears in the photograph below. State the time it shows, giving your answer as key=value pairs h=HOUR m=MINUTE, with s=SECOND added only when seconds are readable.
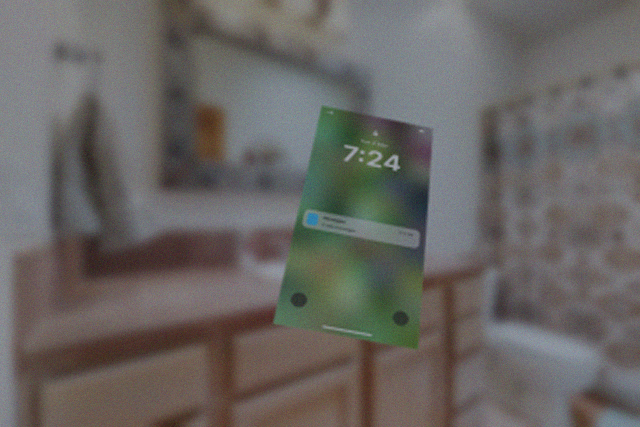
h=7 m=24
